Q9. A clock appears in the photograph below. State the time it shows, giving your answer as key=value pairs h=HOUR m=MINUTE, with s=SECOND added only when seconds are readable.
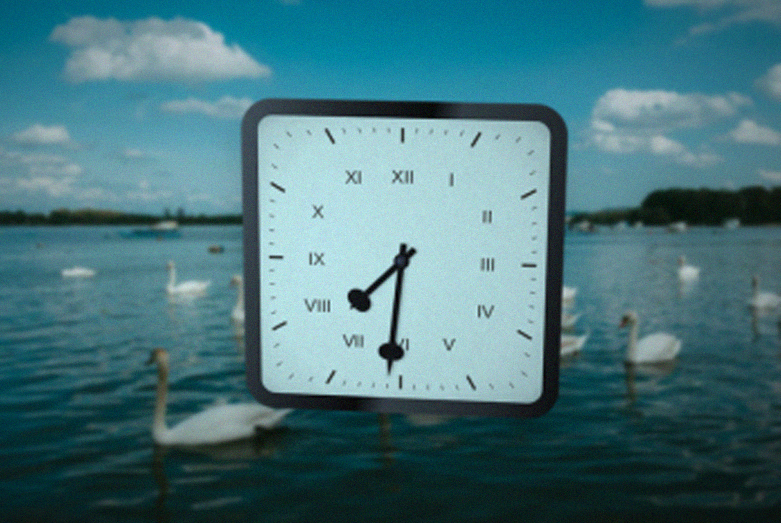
h=7 m=31
